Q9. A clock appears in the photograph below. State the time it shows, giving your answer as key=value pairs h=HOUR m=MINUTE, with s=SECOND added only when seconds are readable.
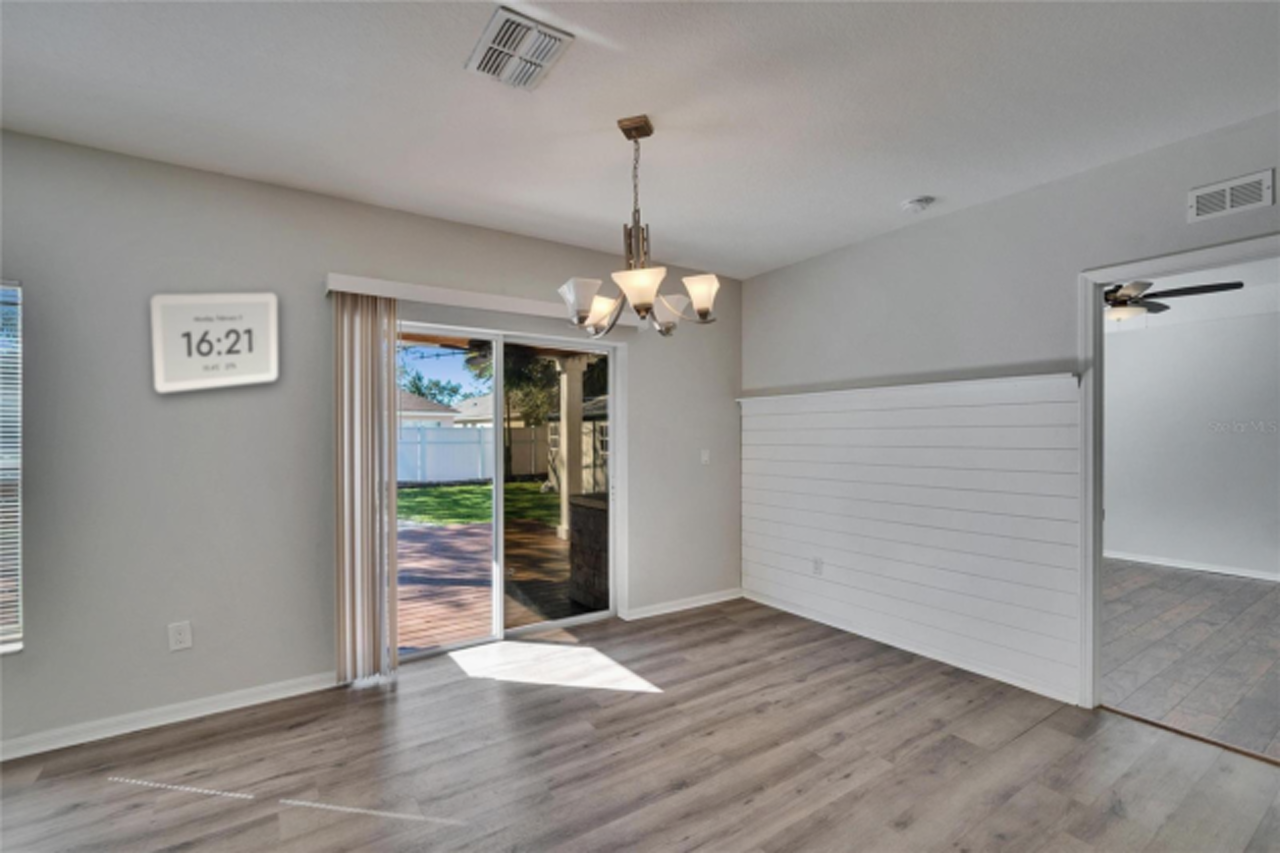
h=16 m=21
